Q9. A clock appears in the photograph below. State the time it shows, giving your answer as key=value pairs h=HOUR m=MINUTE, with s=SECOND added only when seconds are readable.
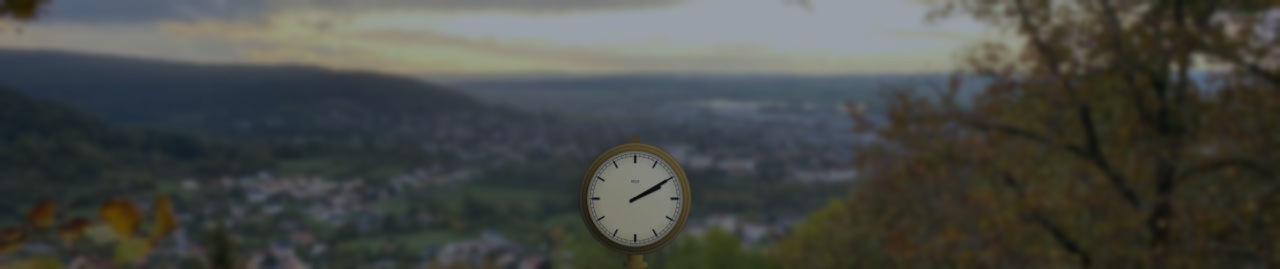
h=2 m=10
